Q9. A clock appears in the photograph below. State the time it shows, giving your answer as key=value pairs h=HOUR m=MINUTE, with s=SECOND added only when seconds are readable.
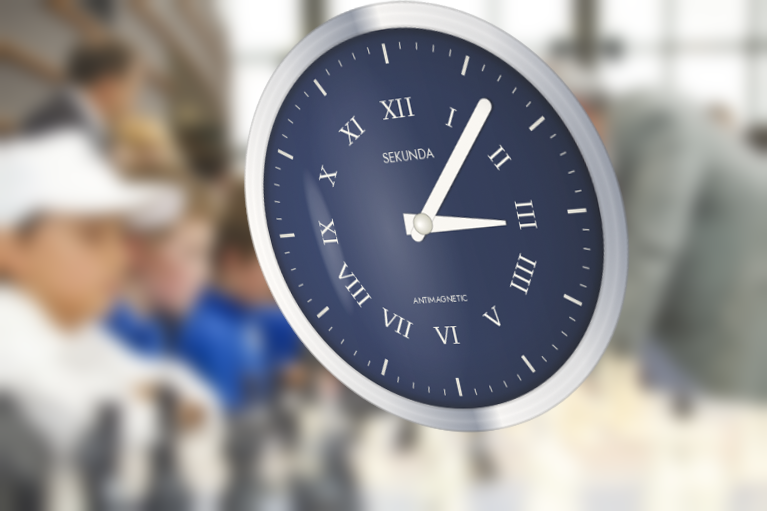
h=3 m=7
